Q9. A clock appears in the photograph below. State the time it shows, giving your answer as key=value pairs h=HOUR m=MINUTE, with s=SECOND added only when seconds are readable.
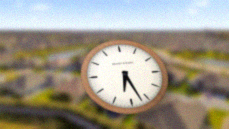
h=6 m=27
